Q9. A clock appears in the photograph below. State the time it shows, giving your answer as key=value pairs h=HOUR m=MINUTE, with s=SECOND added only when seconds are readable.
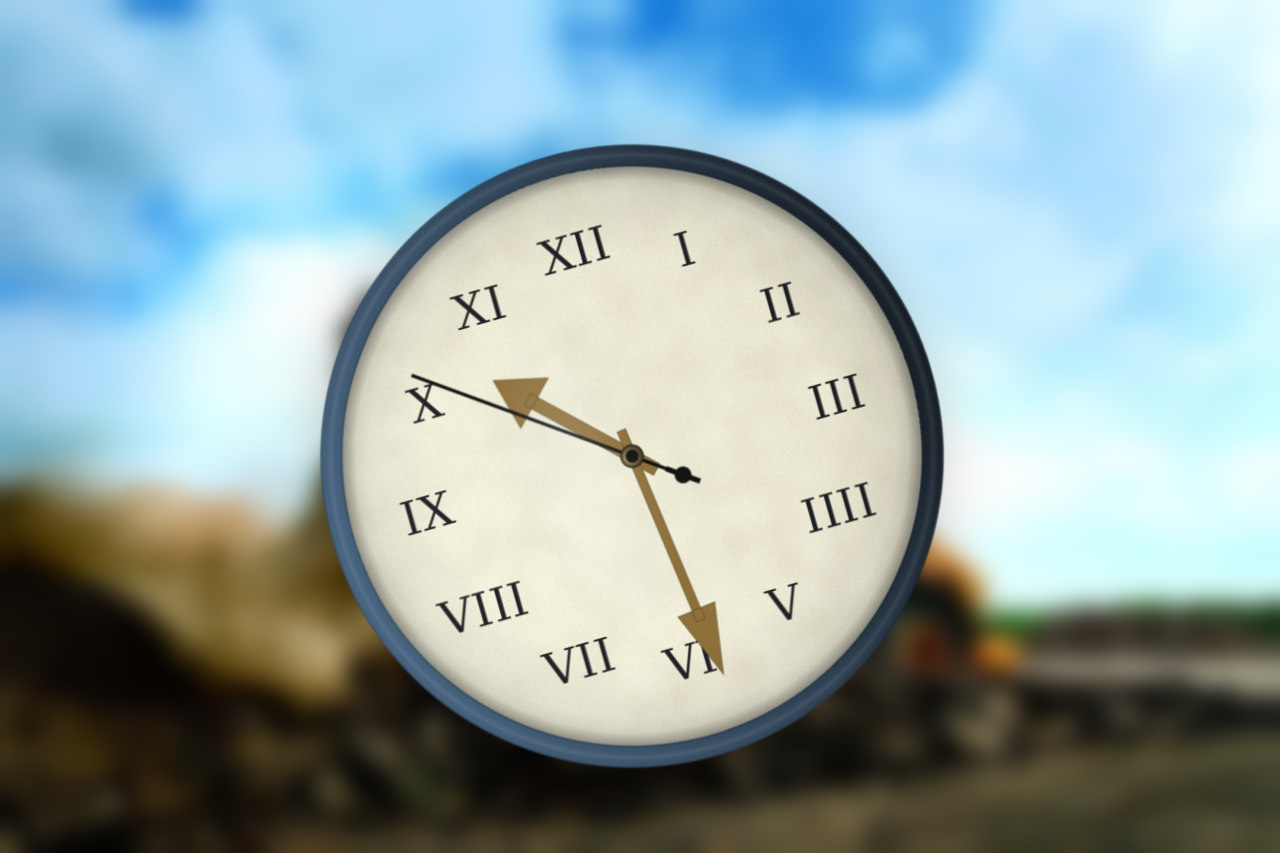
h=10 m=28 s=51
